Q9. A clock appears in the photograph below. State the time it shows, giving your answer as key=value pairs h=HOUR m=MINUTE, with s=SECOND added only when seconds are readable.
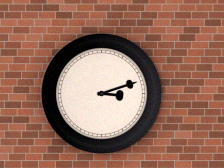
h=3 m=12
